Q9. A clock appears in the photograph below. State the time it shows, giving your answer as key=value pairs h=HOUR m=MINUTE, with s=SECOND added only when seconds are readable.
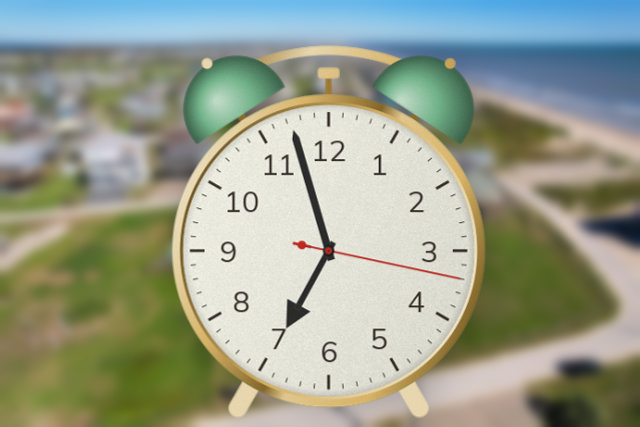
h=6 m=57 s=17
